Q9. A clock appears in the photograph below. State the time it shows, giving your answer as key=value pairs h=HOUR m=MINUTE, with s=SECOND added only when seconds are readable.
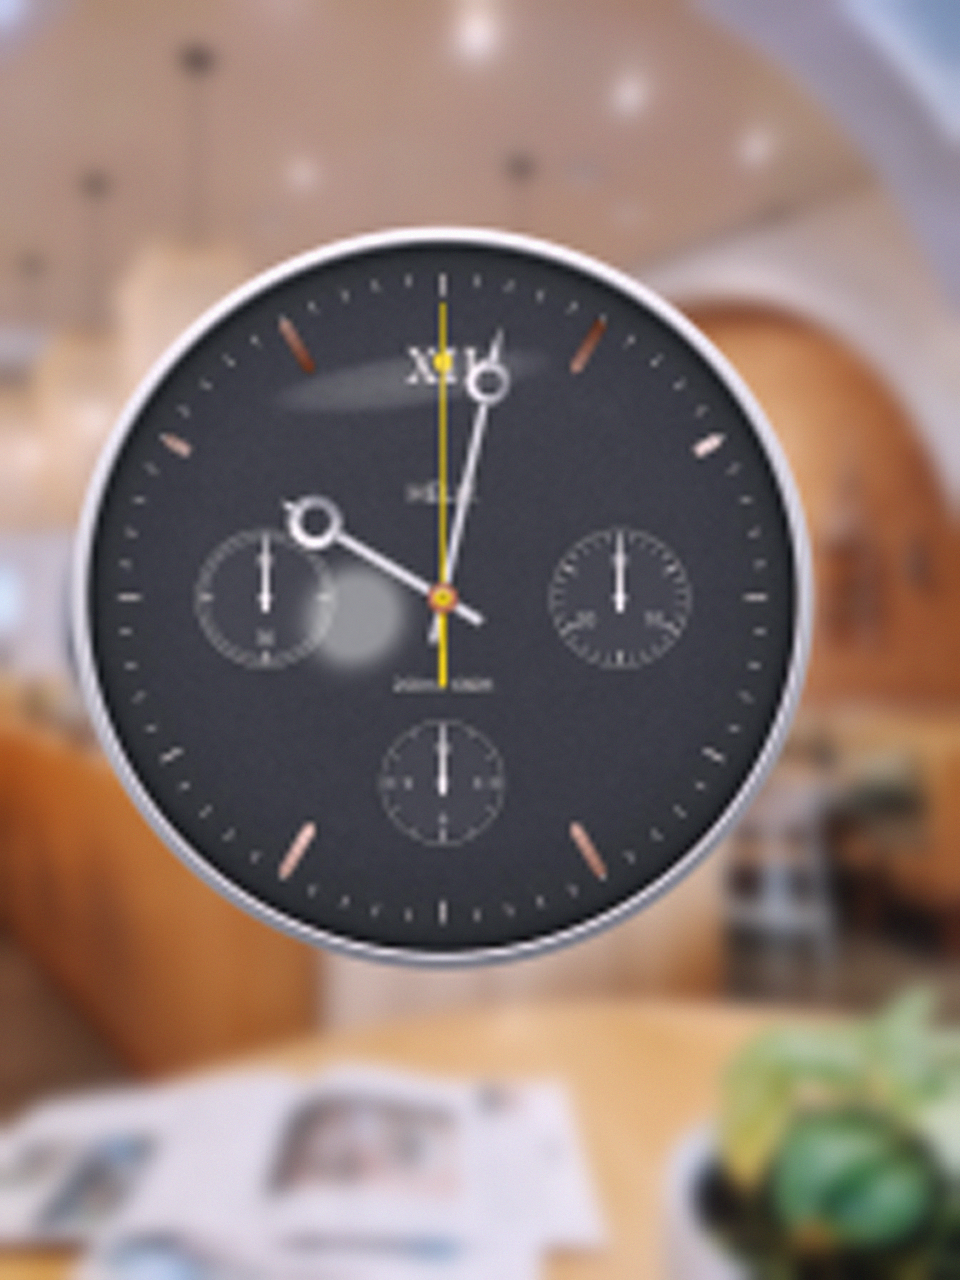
h=10 m=2
